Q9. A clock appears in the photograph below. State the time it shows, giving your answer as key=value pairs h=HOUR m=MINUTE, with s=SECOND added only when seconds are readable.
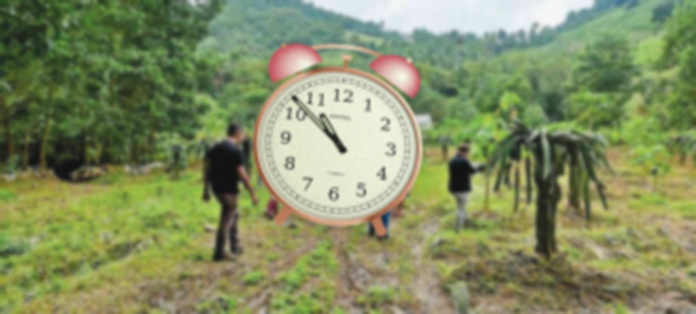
h=10 m=52
